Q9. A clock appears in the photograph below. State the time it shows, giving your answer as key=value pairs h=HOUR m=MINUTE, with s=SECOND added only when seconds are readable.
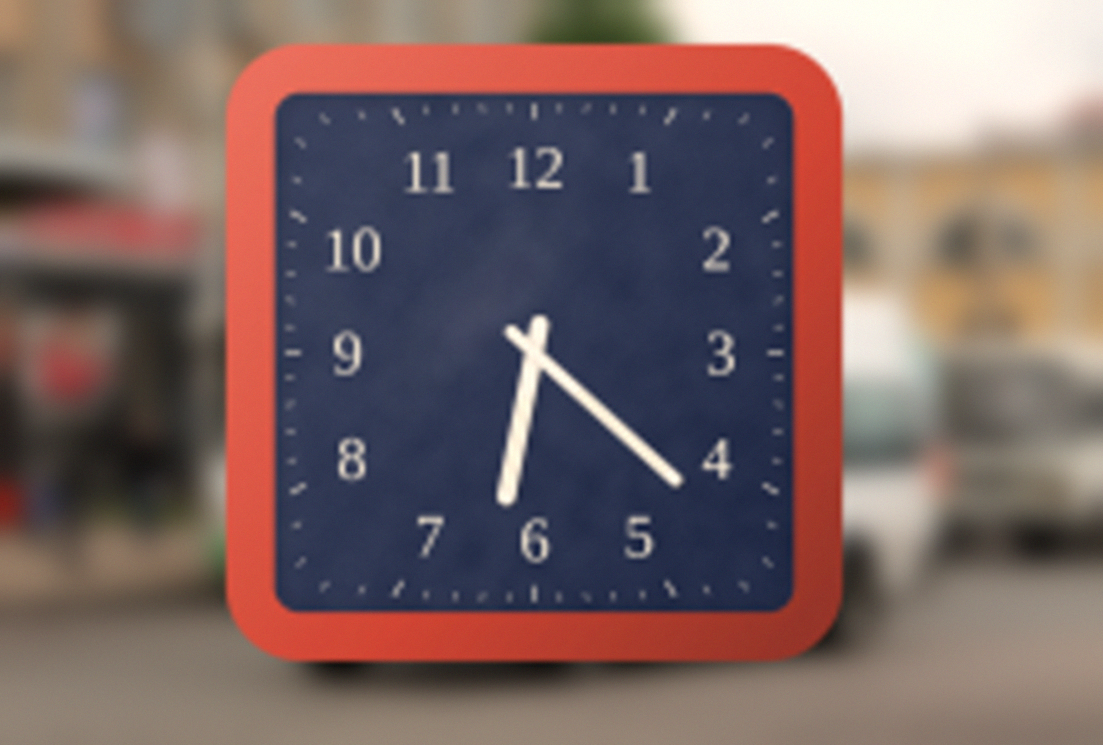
h=6 m=22
